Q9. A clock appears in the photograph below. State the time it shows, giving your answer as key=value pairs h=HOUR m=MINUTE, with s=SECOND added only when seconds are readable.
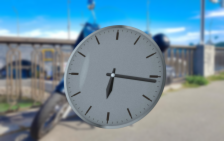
h=6 m=16
